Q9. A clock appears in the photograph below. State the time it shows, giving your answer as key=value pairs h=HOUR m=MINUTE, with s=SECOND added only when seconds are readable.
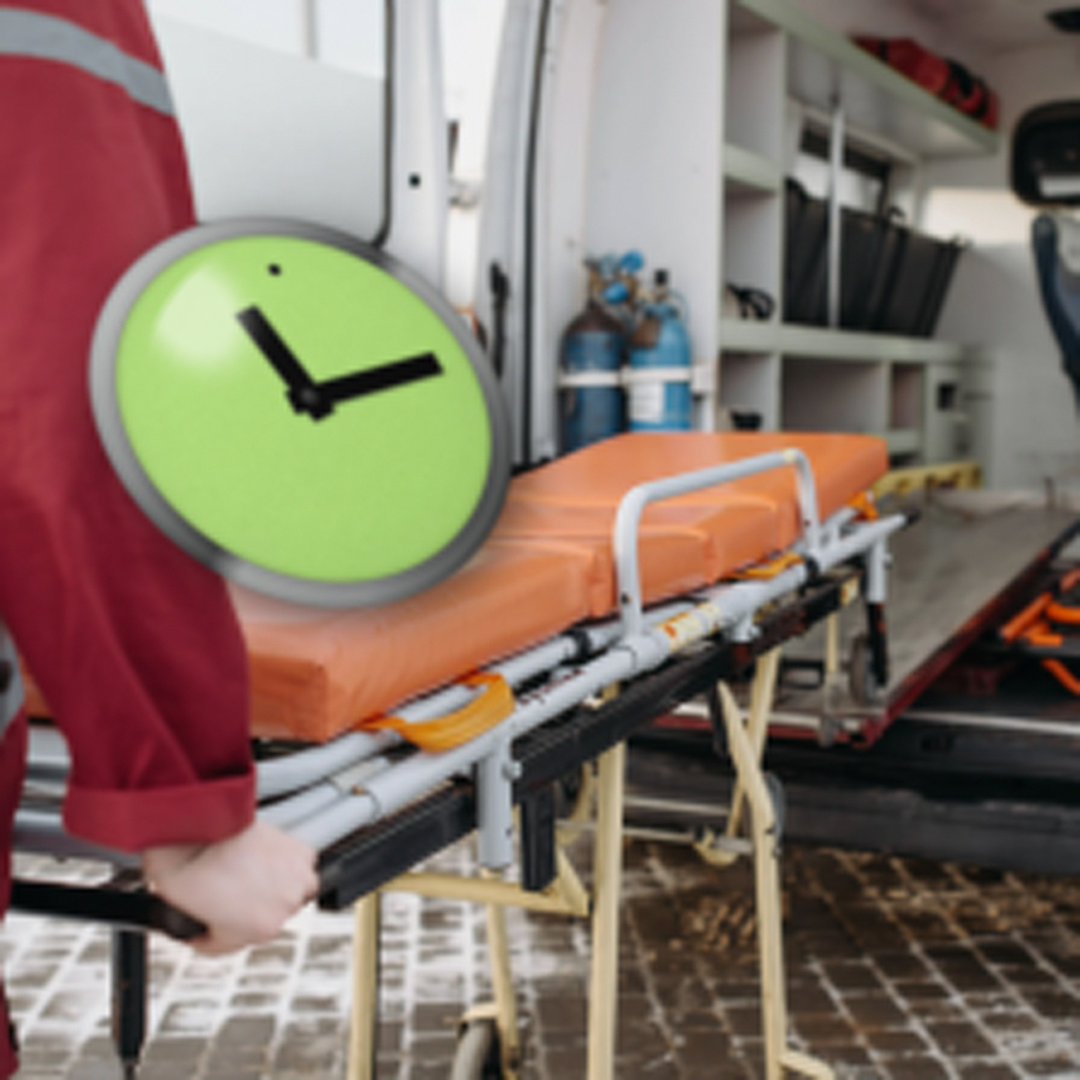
h=11 m=13
